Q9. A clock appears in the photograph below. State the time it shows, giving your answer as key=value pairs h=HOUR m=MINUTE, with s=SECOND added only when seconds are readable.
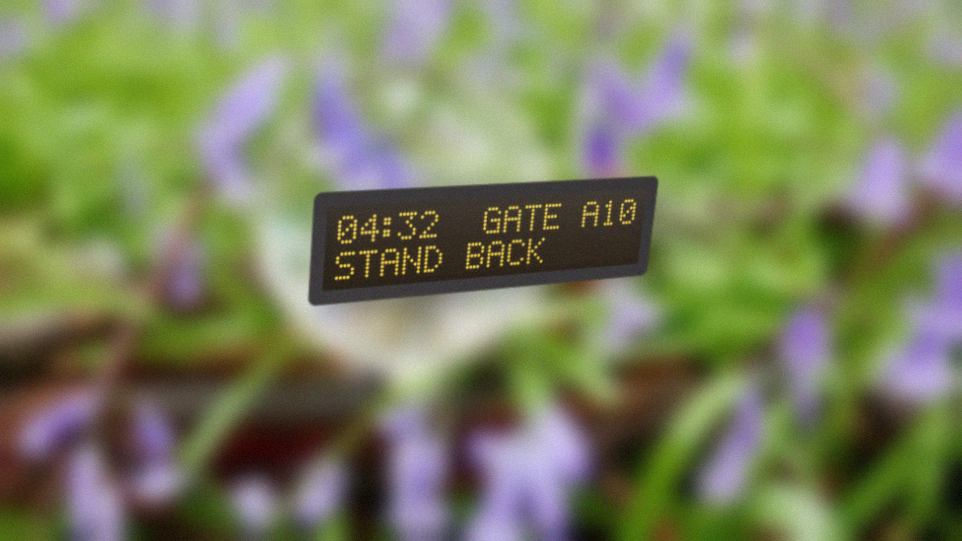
h=4 m=32
